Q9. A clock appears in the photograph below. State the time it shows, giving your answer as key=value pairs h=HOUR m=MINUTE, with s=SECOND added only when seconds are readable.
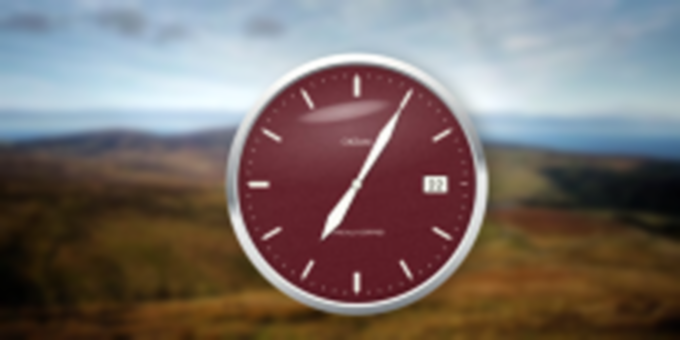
h=7 m=5
